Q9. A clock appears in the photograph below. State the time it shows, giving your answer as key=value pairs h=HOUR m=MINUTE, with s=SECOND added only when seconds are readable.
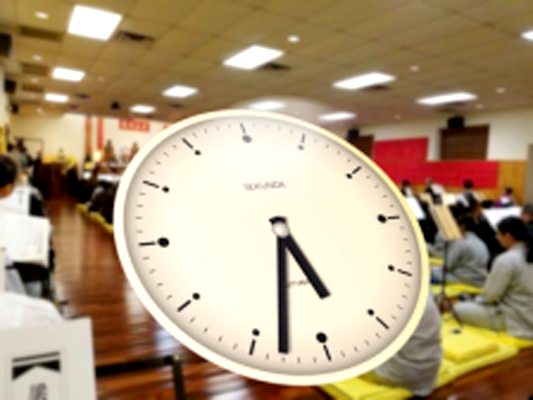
h=5 m=33
